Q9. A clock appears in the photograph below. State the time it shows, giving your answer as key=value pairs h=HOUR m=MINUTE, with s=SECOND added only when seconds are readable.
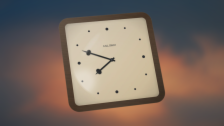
h=7 m=49
